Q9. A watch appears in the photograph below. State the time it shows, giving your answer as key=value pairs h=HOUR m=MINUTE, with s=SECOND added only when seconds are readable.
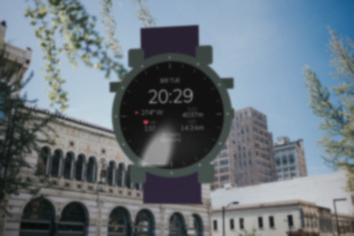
h=20 m=29
